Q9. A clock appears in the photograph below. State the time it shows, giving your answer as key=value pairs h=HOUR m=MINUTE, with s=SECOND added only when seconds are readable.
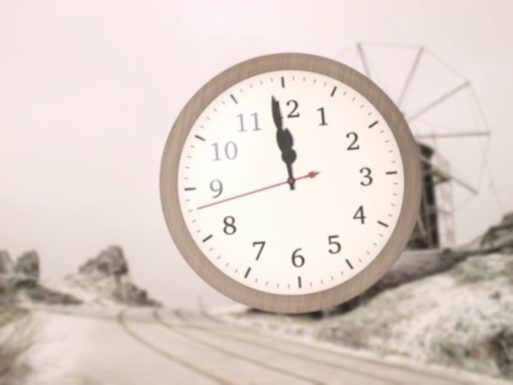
h=11 m=58 s=43
